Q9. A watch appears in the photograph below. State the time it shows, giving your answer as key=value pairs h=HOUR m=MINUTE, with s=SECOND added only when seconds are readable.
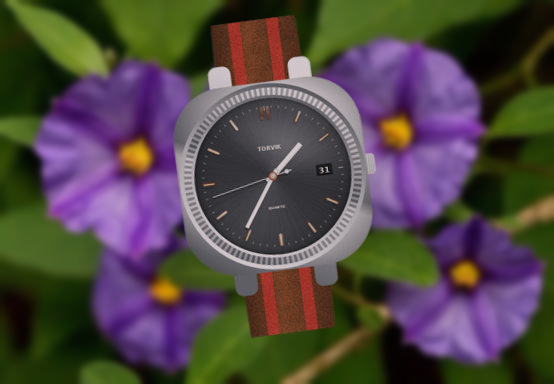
h=1 m=35 s=43
